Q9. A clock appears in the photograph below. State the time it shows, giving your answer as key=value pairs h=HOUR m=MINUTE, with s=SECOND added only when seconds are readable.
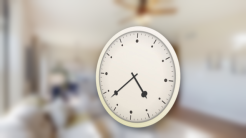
h=4 m=38
